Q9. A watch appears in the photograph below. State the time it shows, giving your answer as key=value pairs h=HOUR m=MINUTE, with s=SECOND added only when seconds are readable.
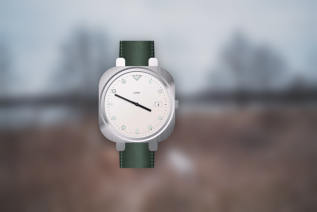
h=3 m=49
